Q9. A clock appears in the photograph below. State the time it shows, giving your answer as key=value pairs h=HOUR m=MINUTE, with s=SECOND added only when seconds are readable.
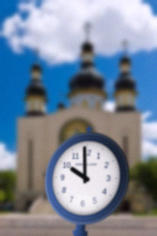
h=9 m=59
